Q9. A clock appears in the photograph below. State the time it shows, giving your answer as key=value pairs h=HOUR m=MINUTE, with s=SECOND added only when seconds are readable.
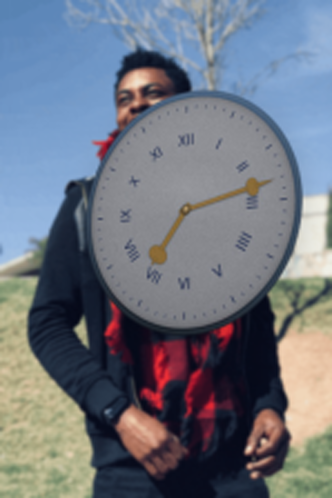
h=7 m=13
